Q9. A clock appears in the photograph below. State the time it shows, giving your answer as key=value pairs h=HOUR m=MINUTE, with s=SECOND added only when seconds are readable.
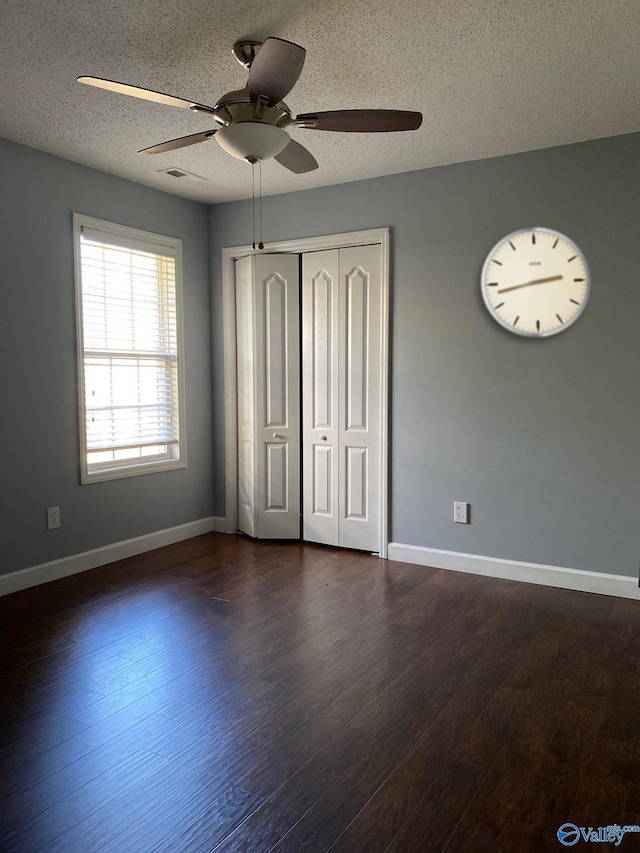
h=2 m=43
